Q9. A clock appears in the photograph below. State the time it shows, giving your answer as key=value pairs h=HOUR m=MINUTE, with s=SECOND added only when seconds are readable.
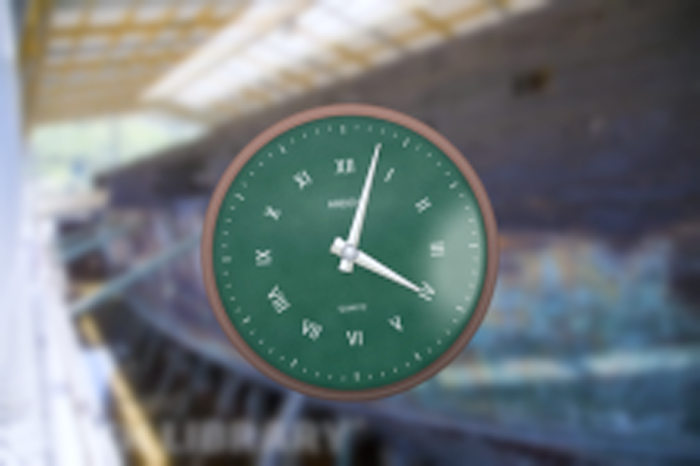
h=4 m=3
